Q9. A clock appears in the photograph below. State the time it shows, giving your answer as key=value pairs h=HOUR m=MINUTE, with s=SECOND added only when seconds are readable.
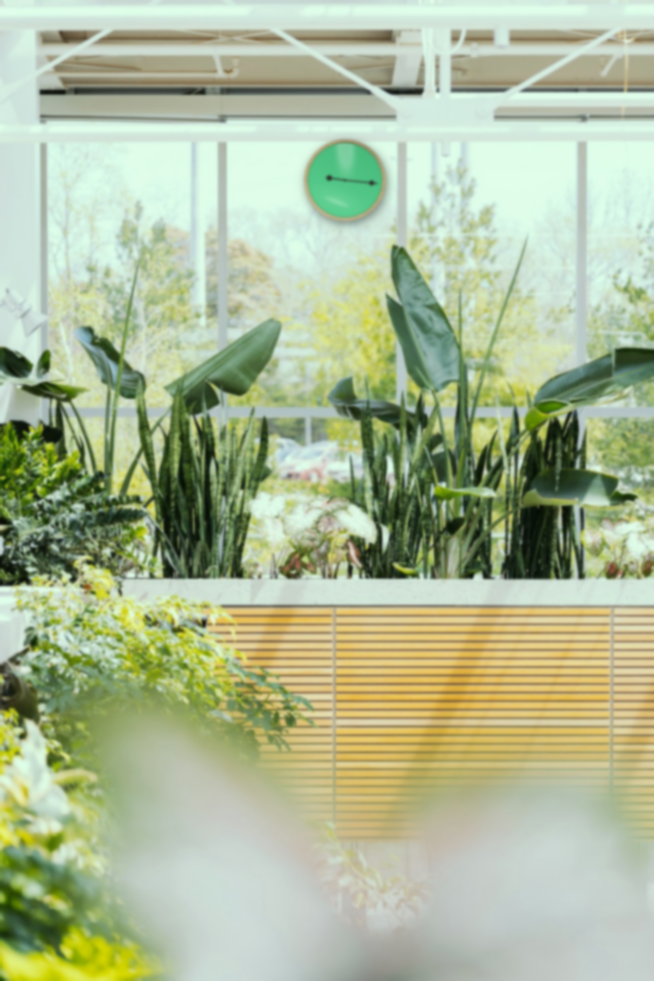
h=9 m=16
